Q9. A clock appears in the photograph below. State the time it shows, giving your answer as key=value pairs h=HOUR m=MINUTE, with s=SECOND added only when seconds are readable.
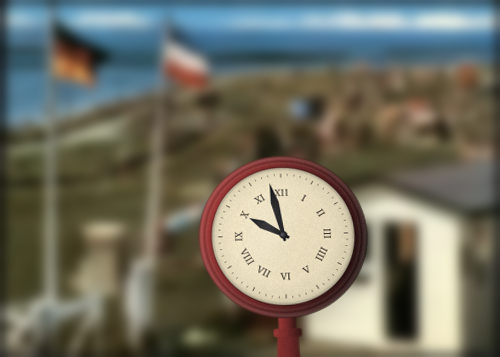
h=9 m=58
